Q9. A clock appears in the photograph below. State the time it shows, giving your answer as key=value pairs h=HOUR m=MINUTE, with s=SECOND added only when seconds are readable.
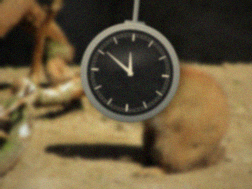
h=11 m=51
